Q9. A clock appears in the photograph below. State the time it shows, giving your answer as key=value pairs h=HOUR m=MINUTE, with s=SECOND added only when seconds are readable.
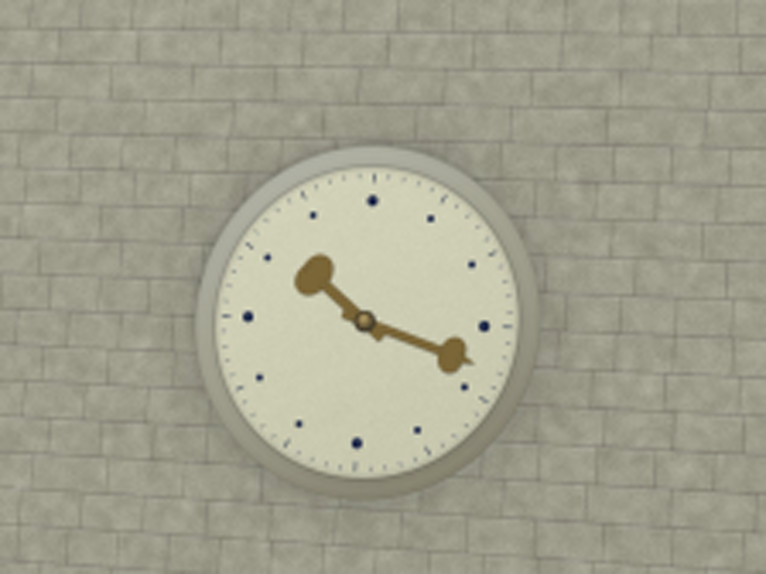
h=10 m=18
